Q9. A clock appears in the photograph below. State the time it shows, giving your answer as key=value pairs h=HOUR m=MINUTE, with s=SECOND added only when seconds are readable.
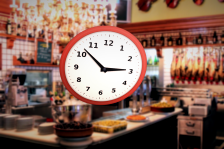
h=2 m=52
